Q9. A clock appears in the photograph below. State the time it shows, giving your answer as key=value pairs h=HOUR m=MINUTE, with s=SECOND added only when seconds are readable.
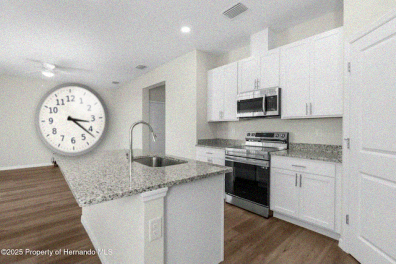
h=3 m=22
